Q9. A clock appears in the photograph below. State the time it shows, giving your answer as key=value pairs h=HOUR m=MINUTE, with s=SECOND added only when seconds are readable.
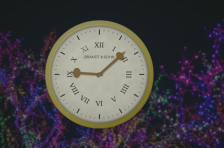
h=9 m=8
